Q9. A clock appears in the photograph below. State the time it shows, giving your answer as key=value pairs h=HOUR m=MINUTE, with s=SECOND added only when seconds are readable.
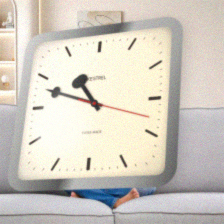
h=10 m=48 s=18
